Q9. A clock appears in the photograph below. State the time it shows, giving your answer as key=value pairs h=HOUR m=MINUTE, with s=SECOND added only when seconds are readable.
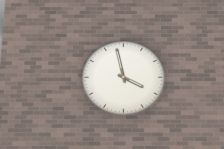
h=3 m=58
